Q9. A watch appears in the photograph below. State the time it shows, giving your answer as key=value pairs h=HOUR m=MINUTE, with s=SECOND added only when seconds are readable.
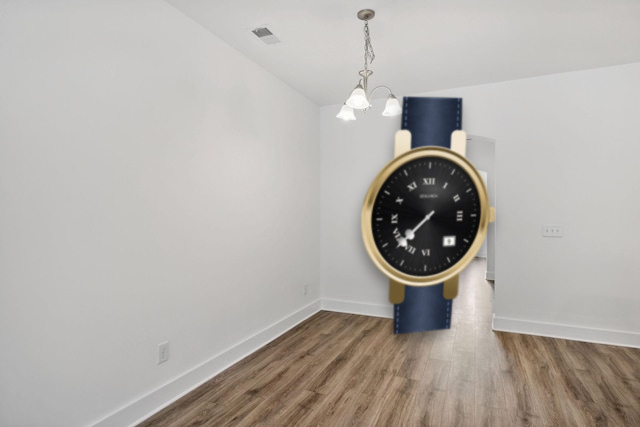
h=7 m=38
